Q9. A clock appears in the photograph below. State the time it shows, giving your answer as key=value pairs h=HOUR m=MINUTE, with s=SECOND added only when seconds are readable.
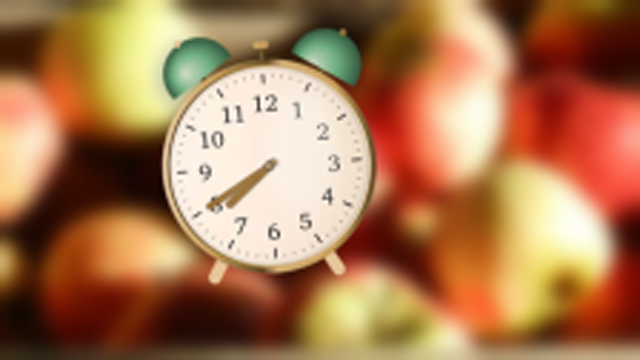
h=7 m=40
